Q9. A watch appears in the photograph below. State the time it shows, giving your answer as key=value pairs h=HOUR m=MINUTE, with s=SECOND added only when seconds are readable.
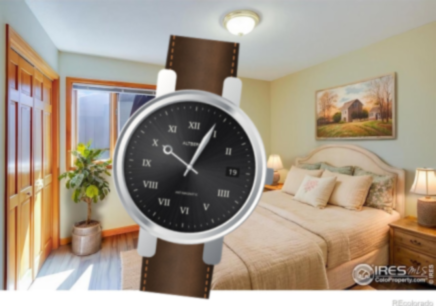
h=10 m=4
